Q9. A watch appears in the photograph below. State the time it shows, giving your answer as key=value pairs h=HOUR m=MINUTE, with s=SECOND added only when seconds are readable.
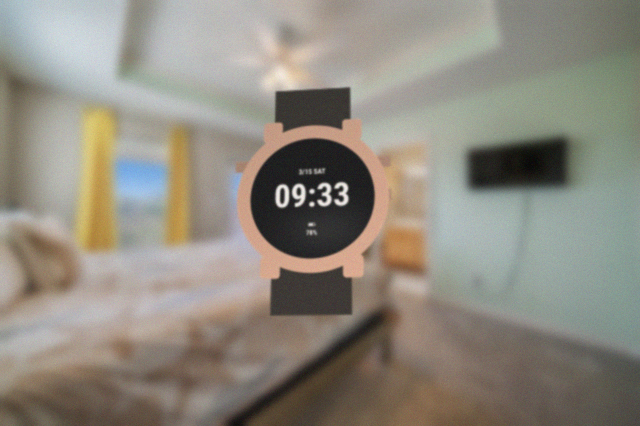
h=9 m=33
